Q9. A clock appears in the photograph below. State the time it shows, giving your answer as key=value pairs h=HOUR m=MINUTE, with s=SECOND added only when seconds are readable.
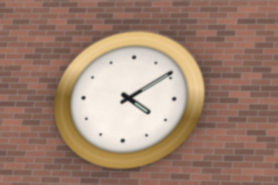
h=4 m=9
